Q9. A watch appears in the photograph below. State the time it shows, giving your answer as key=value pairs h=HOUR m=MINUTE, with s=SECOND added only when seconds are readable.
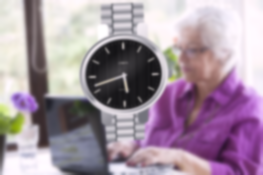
h=5 m=42
